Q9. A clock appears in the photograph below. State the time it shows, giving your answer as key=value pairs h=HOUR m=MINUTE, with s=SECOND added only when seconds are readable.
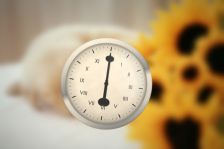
h=6 m=0
